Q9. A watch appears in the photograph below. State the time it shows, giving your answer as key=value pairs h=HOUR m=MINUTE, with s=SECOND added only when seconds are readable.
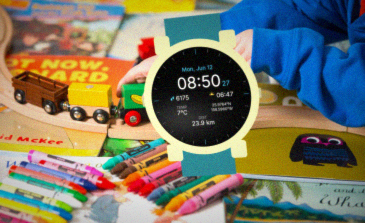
h=8 m=50
